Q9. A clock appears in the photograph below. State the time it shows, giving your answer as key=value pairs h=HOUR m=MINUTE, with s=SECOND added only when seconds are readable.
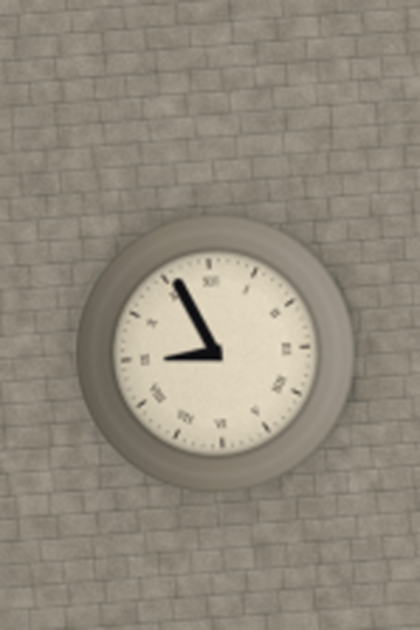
h=8 m=56
